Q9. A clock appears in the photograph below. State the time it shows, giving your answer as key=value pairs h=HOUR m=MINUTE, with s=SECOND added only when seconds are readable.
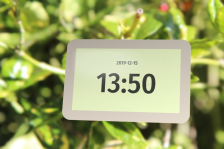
h=13 m=50
